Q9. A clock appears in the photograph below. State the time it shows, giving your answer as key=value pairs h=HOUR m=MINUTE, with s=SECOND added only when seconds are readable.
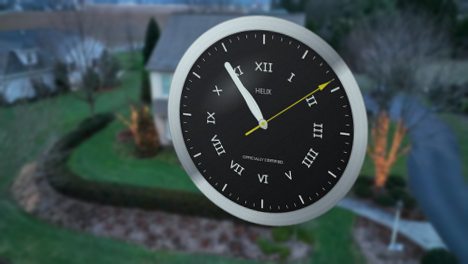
h=10 m=54 s=9
